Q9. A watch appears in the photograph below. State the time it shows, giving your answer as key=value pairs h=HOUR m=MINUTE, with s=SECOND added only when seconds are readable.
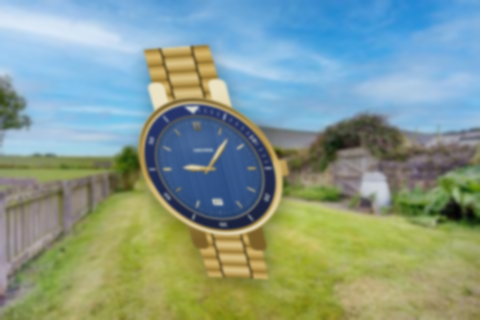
h=9 m=7
